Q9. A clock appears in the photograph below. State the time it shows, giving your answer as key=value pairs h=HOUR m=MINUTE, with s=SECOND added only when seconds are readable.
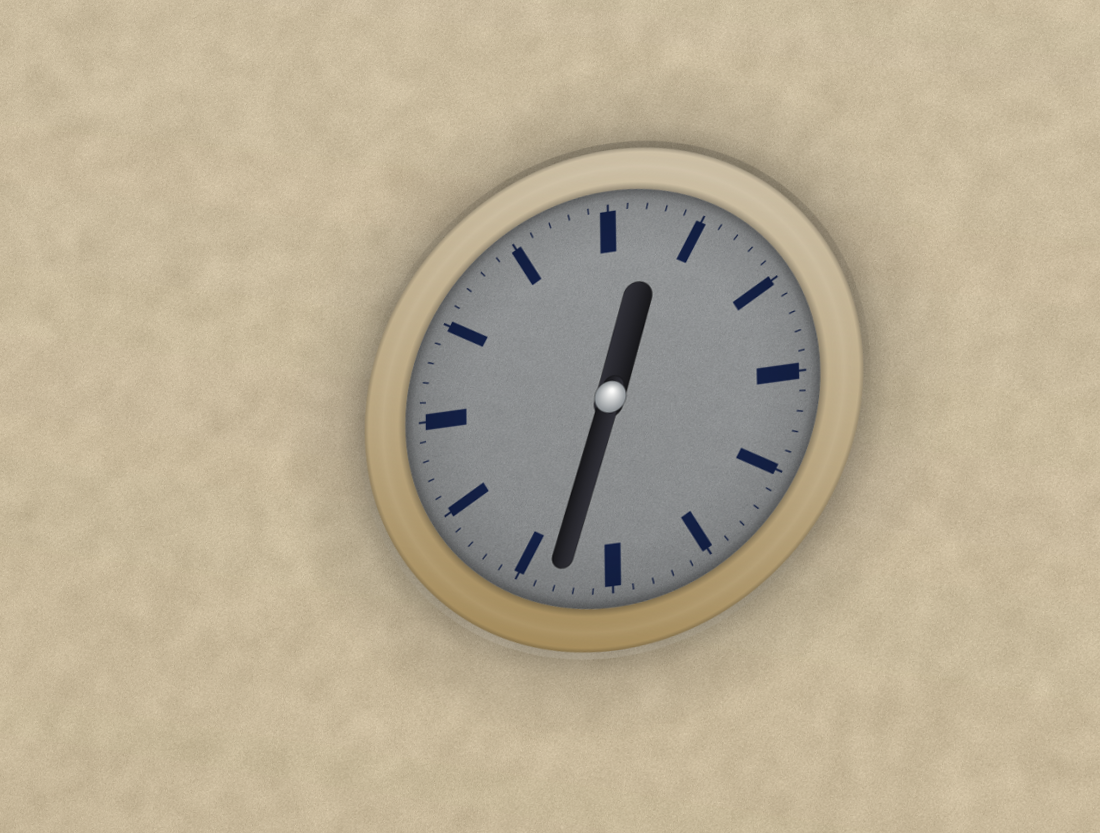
h=12 m=33
